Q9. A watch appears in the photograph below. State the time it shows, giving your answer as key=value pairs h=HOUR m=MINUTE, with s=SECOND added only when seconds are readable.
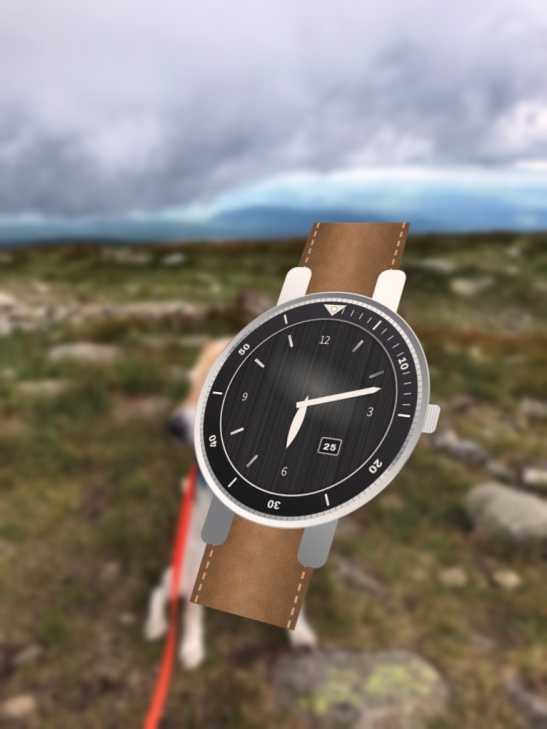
h=6 m=12
